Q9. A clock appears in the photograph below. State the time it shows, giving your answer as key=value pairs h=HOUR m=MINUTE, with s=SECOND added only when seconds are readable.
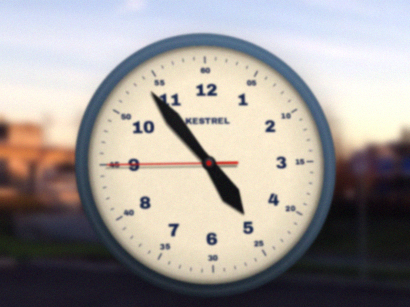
h=4 m=53 s=45
